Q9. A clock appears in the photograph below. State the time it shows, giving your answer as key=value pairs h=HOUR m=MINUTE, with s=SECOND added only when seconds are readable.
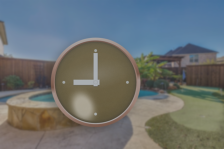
h=9 m=0
